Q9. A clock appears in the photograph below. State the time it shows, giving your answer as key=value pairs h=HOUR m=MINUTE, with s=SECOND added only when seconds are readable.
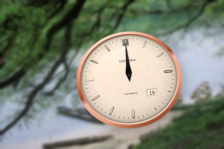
h=12 m=0
